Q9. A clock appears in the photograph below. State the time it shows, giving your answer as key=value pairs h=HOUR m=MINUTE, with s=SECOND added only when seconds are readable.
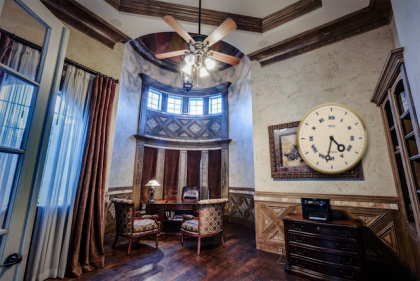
h=4 m=32
